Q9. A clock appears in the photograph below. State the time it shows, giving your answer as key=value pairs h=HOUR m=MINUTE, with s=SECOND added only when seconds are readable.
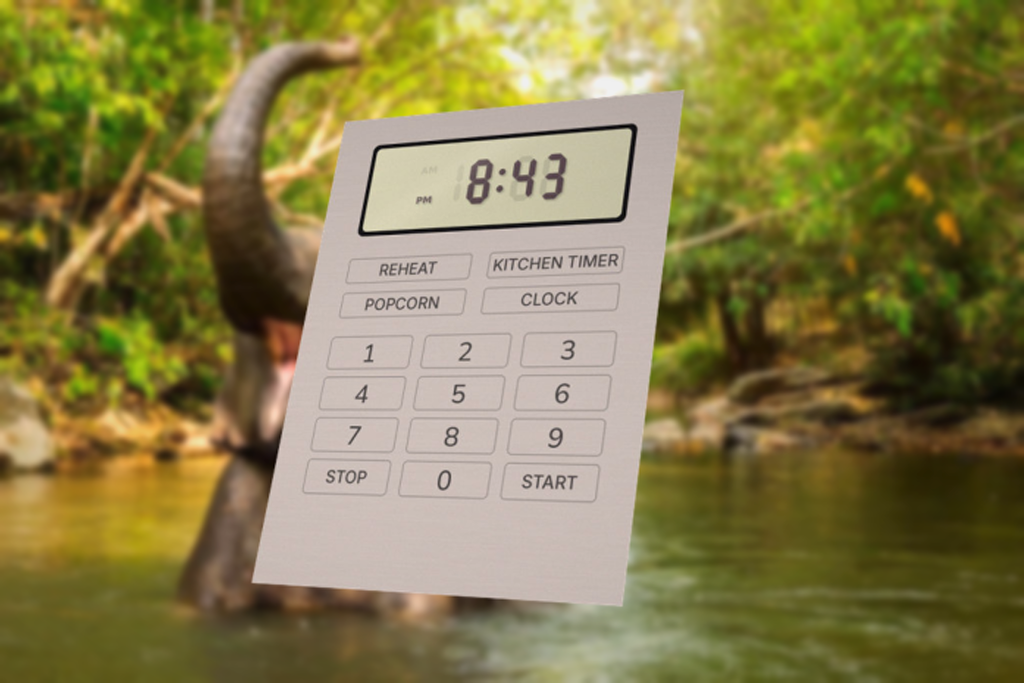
h=8 m=43
